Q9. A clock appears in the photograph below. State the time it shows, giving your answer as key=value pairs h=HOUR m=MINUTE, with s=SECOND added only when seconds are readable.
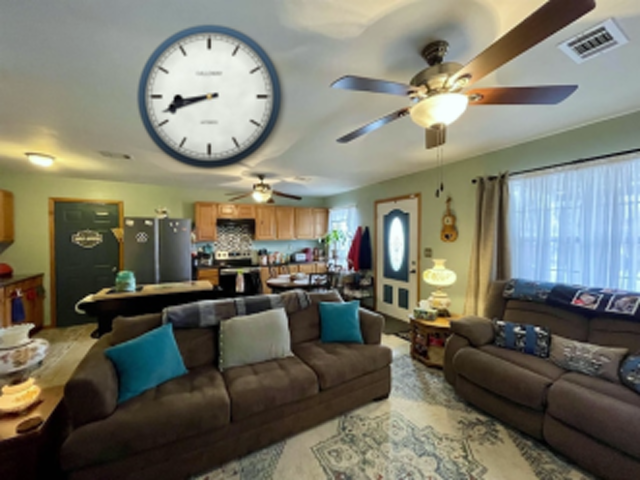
h=8 m=42
